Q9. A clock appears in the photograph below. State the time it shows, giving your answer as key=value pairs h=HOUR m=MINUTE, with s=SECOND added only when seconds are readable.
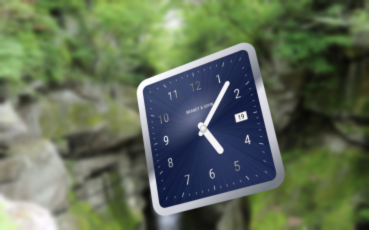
h=5 m=7
